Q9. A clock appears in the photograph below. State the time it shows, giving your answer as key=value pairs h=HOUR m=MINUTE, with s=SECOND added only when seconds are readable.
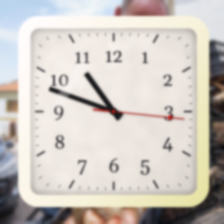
h=10 m=48 s=16
